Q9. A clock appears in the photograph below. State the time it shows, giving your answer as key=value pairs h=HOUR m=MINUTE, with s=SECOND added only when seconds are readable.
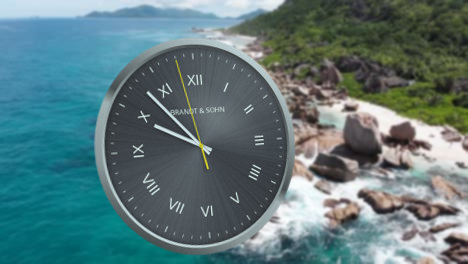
h=9 m=52 s=58
